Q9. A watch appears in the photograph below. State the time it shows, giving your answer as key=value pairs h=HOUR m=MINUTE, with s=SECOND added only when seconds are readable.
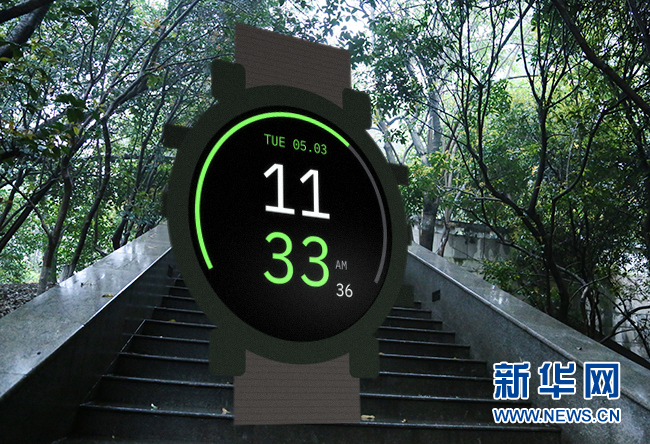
h=11 m=33 s=36
